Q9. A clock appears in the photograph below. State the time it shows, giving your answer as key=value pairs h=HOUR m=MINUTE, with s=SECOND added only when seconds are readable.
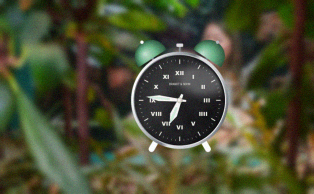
h=6 m=46
